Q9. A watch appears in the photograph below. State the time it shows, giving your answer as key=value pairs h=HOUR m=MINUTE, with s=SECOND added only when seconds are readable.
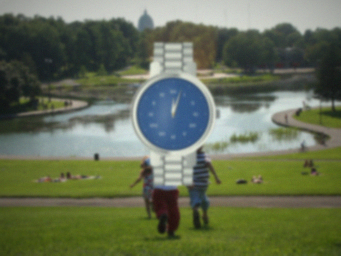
h=12 m=3
